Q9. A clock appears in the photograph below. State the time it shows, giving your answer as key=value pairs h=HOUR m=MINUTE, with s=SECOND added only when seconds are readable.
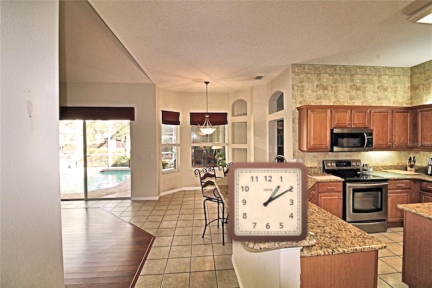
h=1 m=10
